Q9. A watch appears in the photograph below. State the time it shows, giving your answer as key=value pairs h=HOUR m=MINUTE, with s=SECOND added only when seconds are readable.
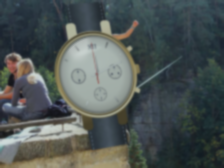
h=12 m=12
